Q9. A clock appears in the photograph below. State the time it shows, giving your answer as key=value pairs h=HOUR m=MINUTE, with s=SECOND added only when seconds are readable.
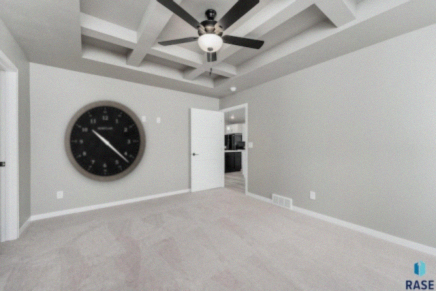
h=10 m=22
